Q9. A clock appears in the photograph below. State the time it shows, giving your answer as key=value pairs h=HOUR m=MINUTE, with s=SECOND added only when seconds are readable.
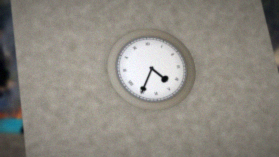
h=4 m=35
